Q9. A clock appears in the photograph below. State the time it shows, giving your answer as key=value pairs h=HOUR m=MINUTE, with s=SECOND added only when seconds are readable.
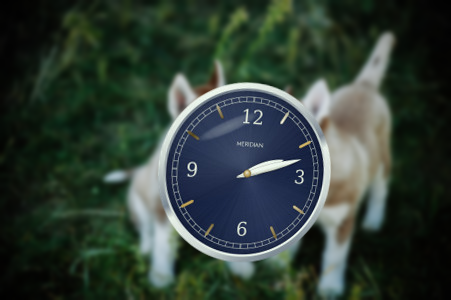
h=2 m=12
